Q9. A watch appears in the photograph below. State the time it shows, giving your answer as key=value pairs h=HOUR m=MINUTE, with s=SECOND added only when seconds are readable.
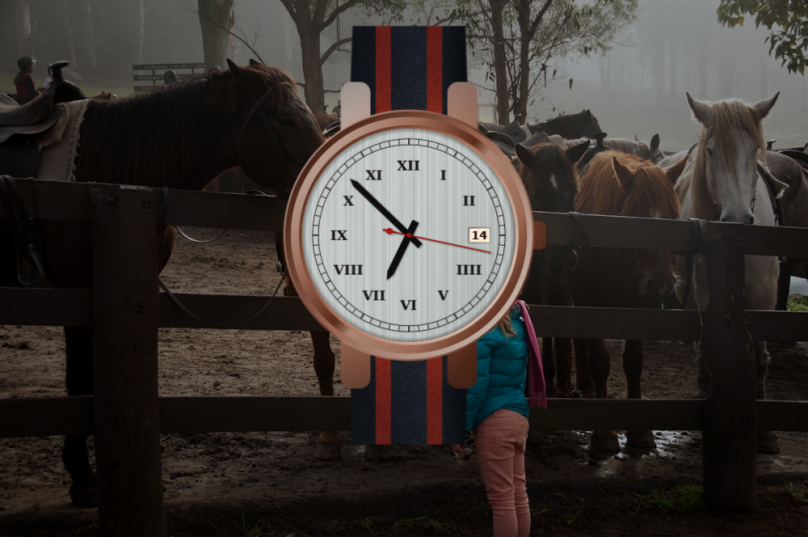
h=6 m=52 s=17
